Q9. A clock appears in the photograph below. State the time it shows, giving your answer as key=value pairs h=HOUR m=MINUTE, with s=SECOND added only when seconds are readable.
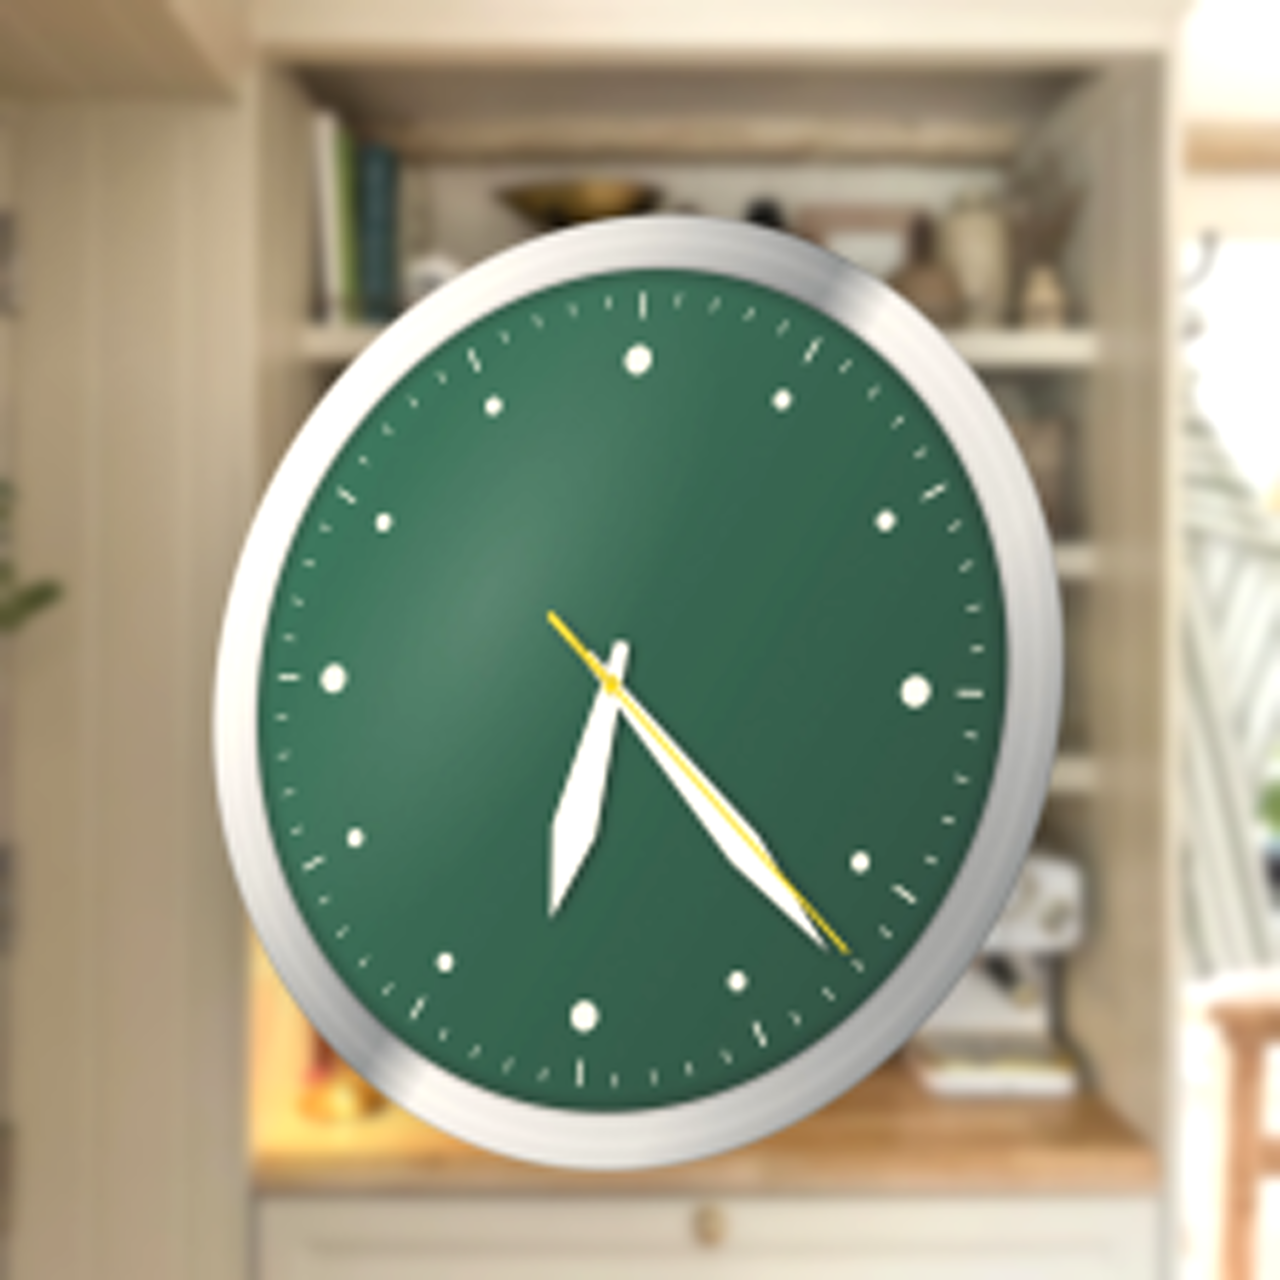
h=6 m=22 s=22
